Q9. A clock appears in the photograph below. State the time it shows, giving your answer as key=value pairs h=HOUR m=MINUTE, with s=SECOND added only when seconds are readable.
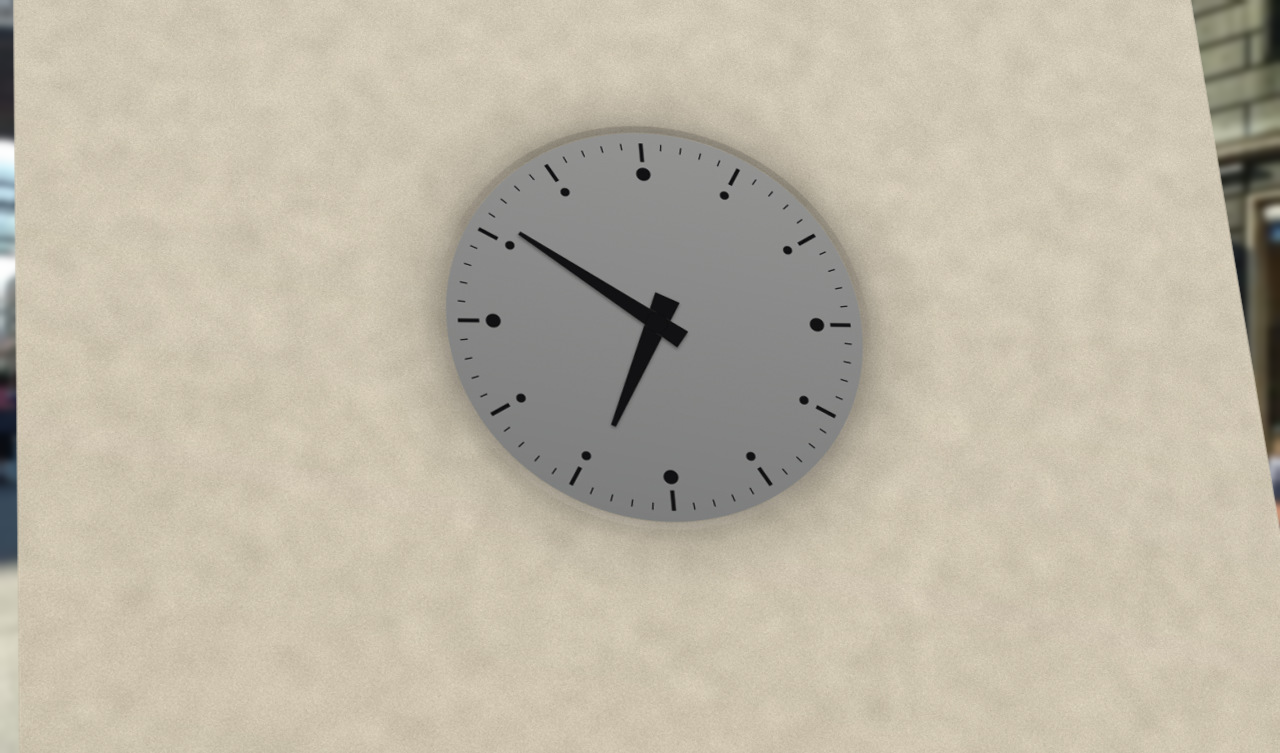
h=6 m=51
